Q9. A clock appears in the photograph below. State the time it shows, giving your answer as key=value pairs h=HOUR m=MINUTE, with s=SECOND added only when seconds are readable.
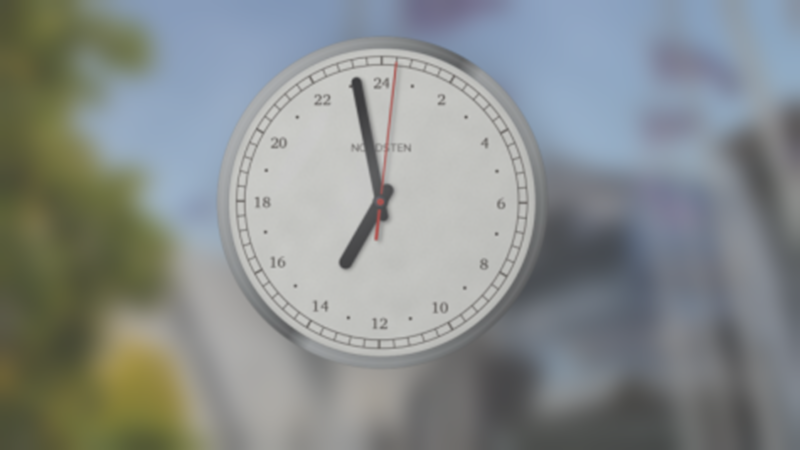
h=13 m=58 s=1
